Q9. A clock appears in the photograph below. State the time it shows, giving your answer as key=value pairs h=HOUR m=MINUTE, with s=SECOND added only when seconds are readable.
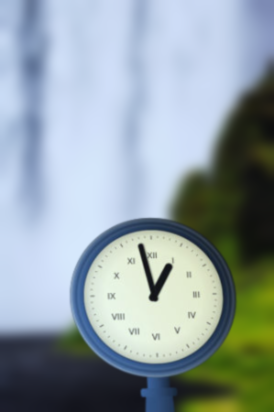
h=12 m=58
